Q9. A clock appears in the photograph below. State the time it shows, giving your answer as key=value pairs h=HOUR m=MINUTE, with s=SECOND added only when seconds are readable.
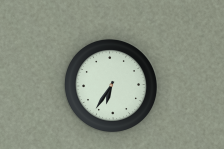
h=6 m=36
